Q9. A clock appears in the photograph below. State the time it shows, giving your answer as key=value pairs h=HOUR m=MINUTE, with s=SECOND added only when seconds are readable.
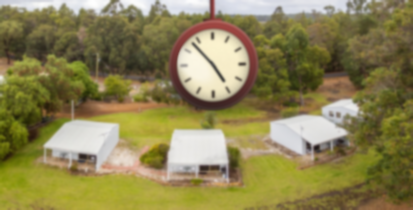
h=4 m=53
